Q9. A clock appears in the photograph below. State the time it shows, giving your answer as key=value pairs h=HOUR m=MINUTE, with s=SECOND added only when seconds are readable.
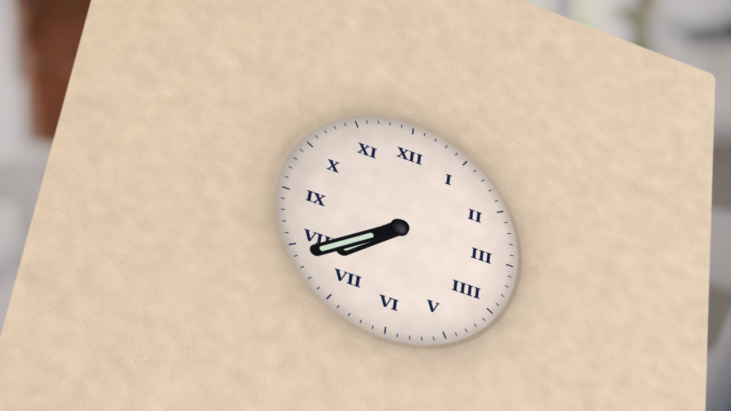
h=7 m=39
